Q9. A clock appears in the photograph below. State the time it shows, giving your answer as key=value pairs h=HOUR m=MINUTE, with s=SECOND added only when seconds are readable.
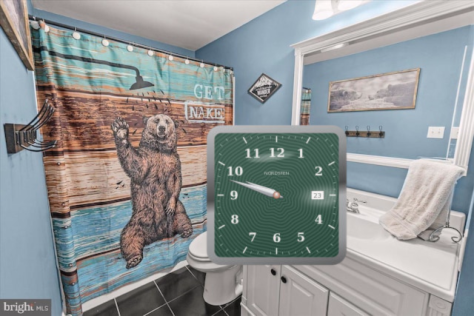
h=9 m=48
